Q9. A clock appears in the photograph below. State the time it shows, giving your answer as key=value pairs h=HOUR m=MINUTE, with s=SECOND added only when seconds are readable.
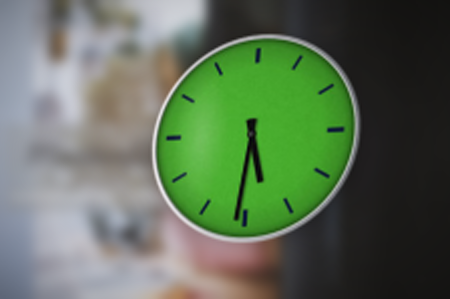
h=5 m=31
